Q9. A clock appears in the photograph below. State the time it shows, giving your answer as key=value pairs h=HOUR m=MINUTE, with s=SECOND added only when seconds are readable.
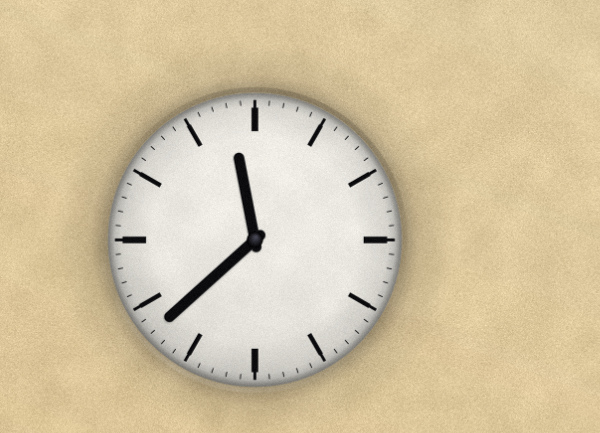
h=11 m=38
